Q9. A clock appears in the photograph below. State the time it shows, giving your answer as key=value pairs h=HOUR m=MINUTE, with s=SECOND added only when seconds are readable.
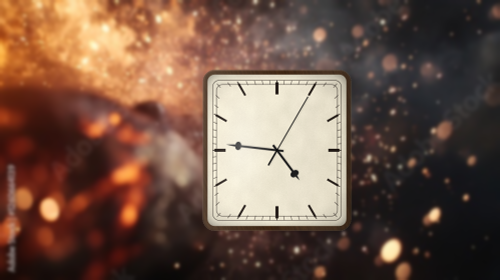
h=4 m=46 s=5
